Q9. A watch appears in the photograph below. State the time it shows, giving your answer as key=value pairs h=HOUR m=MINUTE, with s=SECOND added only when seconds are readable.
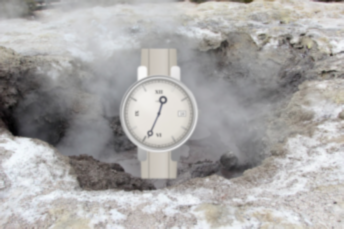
h=12 m=34
